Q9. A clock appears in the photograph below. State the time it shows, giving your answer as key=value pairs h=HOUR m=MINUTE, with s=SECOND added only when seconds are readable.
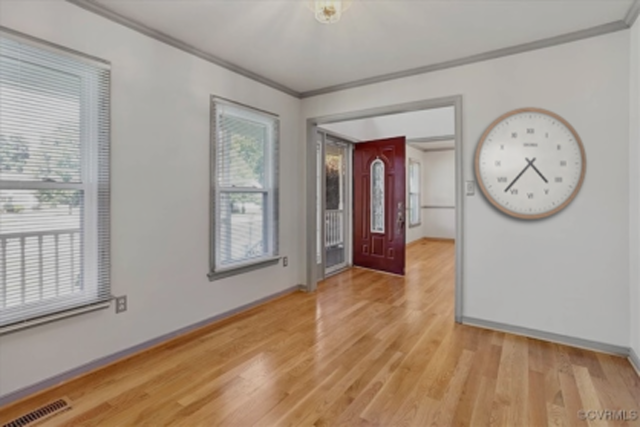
h=4 m=37
